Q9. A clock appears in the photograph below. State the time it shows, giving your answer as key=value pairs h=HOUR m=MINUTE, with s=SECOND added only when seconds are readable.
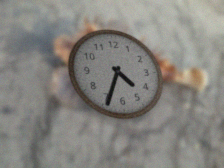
h=4 m=34
